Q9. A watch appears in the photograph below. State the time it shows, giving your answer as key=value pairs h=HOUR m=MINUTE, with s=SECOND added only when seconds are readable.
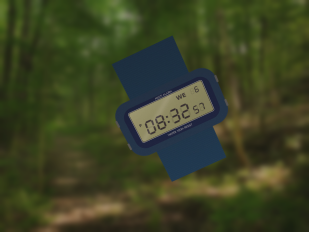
h=8 m=32 s=57
